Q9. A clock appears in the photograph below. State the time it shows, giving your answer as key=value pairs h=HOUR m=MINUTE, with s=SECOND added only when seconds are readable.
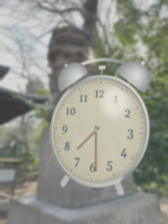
h=7 m=29
